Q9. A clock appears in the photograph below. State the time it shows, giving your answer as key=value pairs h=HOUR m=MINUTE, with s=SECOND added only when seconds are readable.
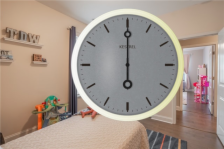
h=6 m=0
